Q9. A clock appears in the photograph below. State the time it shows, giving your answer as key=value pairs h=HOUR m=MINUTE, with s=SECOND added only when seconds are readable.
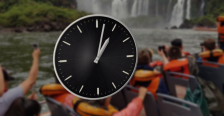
h=1 m=2
